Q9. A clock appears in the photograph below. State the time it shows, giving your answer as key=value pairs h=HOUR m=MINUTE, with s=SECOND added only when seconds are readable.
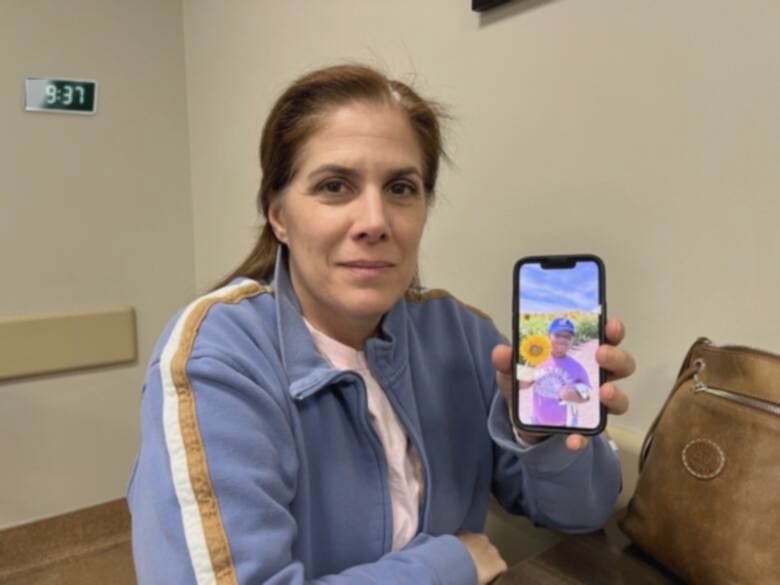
h=9 m=37
